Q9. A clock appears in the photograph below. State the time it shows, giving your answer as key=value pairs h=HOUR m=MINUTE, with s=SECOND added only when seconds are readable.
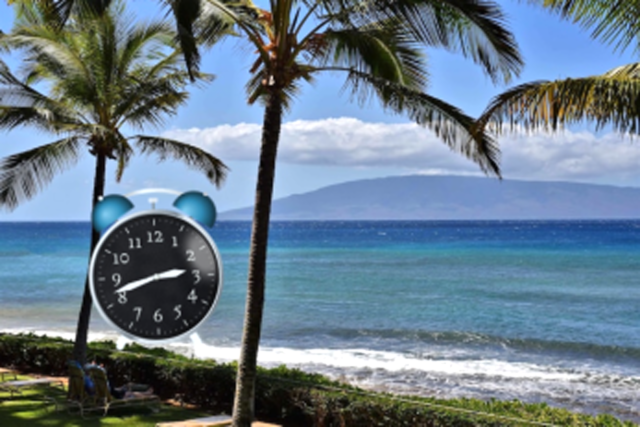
h=2 m=42
